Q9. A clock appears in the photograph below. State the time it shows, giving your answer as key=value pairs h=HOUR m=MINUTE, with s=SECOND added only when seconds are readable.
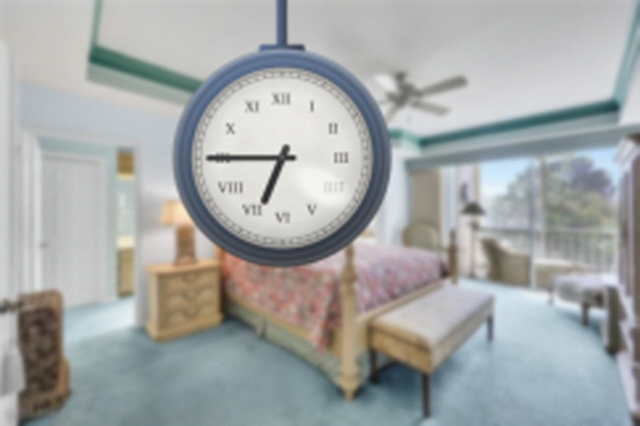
h=6 m=45
